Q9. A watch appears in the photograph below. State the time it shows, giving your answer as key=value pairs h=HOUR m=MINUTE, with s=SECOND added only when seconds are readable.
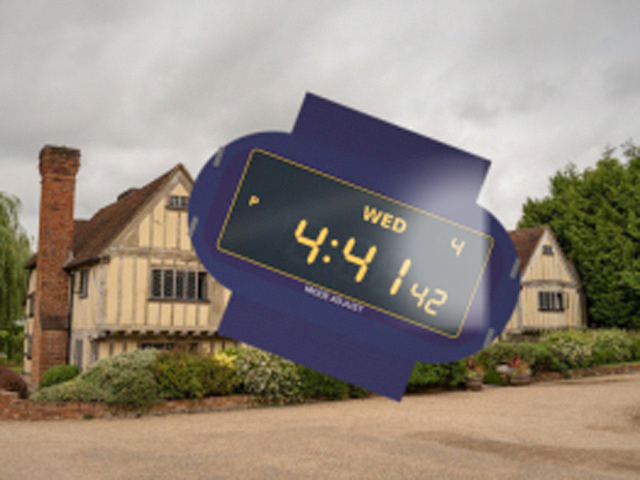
h=4 m=41 s=42
